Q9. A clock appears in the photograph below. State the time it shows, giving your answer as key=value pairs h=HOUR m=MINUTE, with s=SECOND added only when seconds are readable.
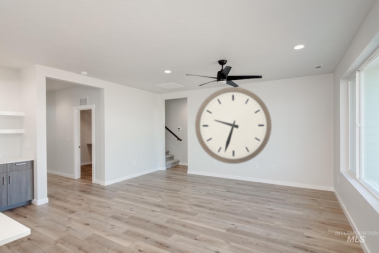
h=9 m=33
